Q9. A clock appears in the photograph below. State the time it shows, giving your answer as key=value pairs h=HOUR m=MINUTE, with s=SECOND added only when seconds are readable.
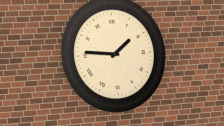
h=1 m=46
